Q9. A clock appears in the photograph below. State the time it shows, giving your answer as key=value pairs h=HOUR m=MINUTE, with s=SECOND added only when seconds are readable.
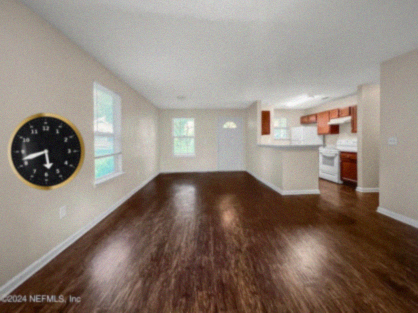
h=5 m=42
